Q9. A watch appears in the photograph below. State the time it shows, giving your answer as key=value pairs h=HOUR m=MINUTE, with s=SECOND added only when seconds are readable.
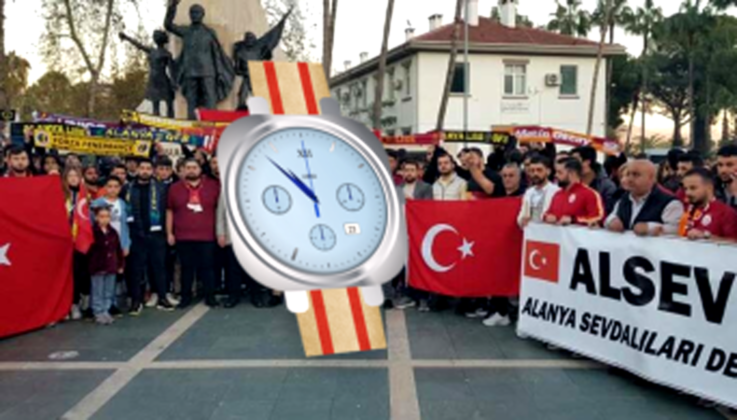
h=10 m=53
